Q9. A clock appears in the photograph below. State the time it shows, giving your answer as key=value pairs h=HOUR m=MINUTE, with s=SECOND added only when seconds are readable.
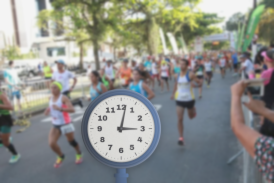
h=3 m=2
